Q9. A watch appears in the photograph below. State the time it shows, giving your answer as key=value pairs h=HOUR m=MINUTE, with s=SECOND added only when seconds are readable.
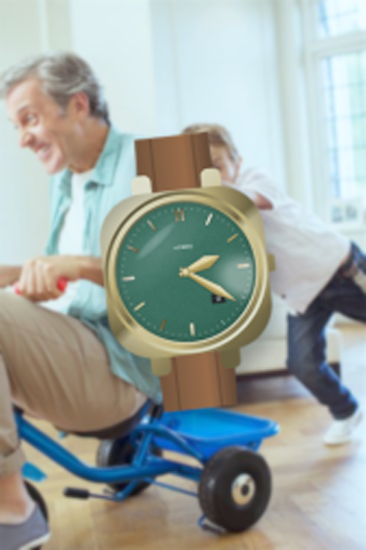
h=2 m=21
